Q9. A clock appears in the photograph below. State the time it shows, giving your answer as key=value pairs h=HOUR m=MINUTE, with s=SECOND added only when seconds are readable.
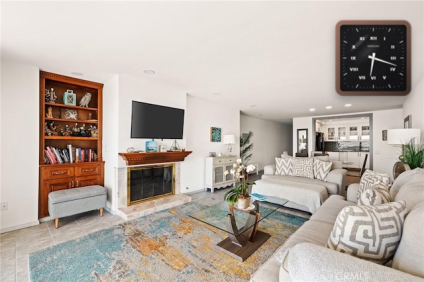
h=6 m=18
